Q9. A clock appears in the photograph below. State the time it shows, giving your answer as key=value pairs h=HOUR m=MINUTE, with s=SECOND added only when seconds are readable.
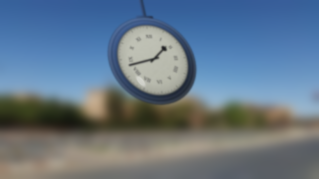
h=1 m=43
